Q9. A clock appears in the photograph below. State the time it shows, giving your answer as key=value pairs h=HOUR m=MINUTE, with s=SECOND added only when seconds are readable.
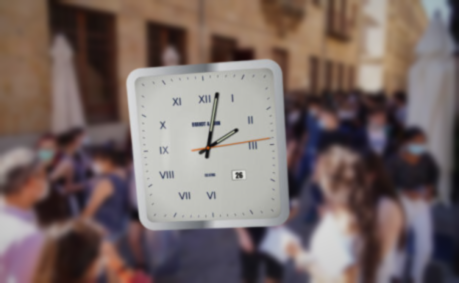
h=2 m=2 s=14
